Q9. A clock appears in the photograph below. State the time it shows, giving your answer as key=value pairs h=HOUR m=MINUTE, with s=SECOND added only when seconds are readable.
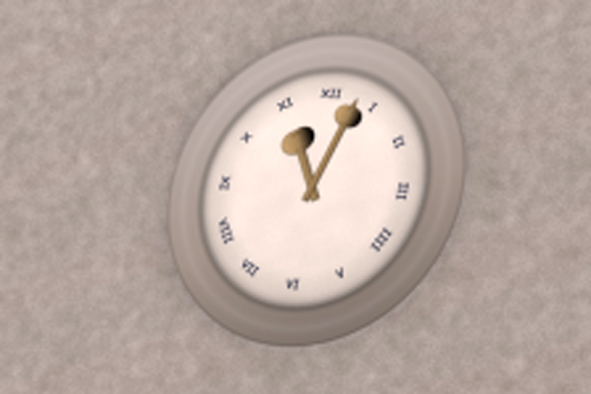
h=11 m=3
